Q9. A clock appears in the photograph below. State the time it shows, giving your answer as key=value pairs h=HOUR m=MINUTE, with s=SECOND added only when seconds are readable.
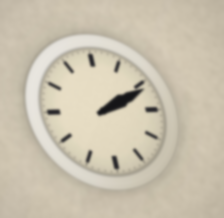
h=2 m=11
